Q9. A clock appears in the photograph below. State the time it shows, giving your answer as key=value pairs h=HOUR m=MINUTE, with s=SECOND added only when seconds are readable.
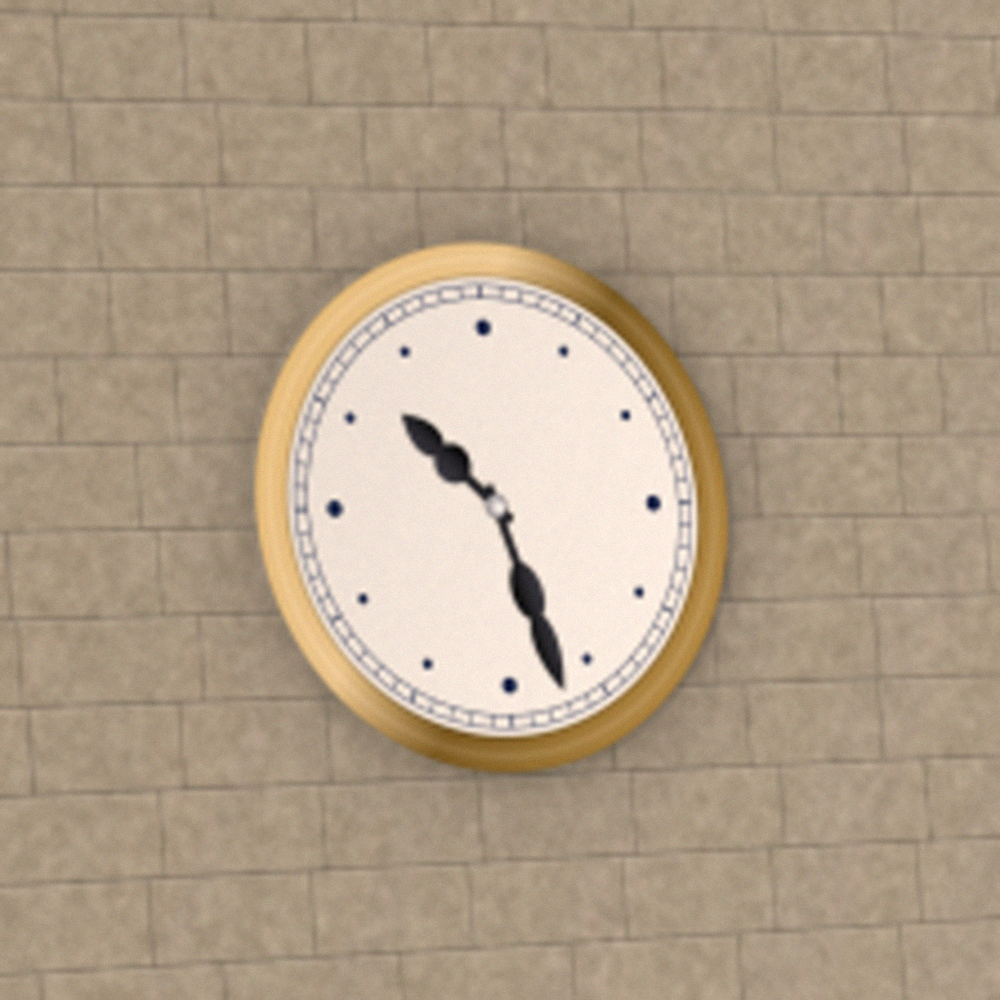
h=10 m=27
